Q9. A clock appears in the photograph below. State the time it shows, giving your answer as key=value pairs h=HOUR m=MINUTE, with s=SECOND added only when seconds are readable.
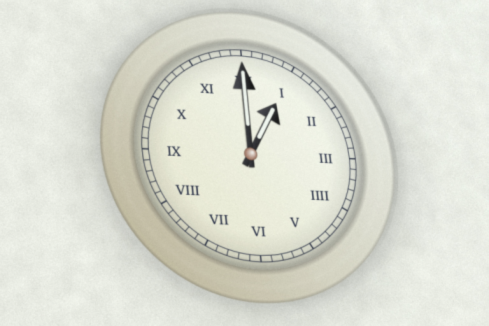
h=1 m=0
